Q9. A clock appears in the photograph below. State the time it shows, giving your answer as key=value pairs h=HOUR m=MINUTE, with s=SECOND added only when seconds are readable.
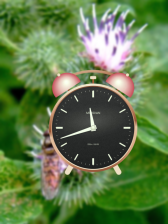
h=11 m=42
